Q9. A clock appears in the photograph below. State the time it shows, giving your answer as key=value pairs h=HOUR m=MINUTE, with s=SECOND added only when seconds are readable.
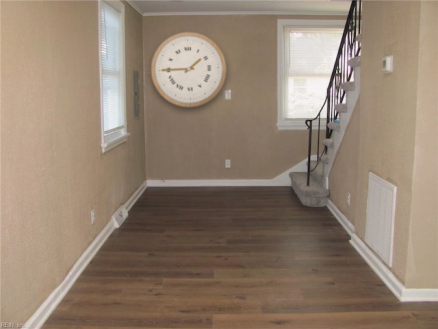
h=1 m=45
